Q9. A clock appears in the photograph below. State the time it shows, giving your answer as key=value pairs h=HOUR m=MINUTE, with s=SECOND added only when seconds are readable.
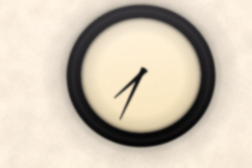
h=7 m=34
